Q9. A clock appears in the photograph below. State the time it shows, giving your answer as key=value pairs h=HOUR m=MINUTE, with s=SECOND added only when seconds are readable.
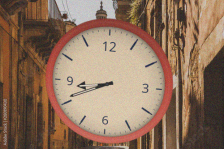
h=8 m=41
